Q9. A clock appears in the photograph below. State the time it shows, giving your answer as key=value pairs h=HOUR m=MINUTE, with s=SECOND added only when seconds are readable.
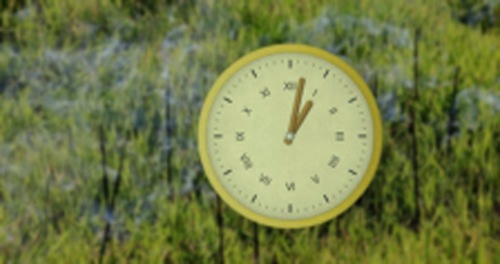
h=1 m=2
